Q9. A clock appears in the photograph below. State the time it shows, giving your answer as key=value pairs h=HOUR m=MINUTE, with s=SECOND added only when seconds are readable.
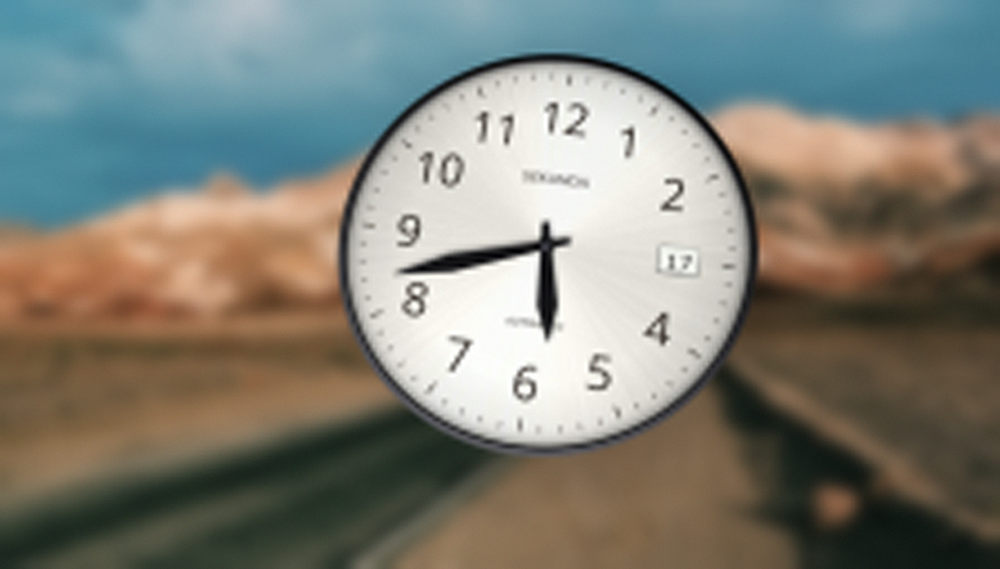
h=5 m=42
